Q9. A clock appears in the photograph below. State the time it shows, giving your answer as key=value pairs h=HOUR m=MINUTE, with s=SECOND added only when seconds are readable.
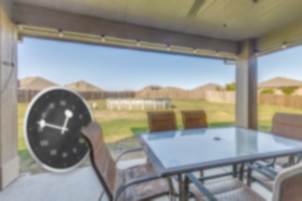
h=12 m=47
